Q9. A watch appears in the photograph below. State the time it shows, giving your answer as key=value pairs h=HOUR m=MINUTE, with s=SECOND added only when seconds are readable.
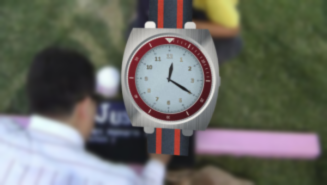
h=12 m=20
